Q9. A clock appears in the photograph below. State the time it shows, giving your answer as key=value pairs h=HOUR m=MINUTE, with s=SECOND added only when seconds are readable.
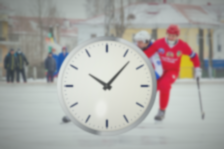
h=10 m=7
